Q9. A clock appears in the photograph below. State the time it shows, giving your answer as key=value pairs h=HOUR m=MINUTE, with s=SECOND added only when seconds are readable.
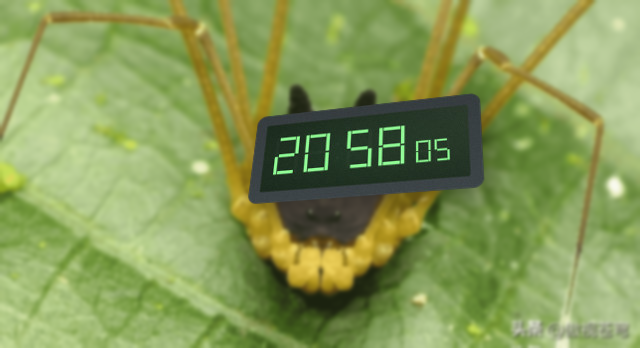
h=20 m=58 s=5
